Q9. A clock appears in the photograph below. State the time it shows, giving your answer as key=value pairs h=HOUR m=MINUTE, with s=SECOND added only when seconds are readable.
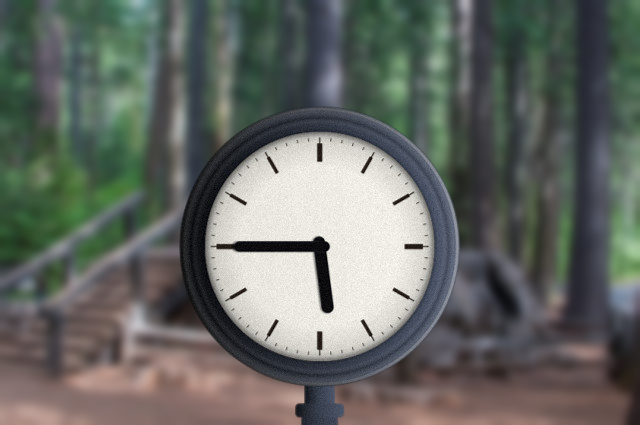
h=5 m=45
